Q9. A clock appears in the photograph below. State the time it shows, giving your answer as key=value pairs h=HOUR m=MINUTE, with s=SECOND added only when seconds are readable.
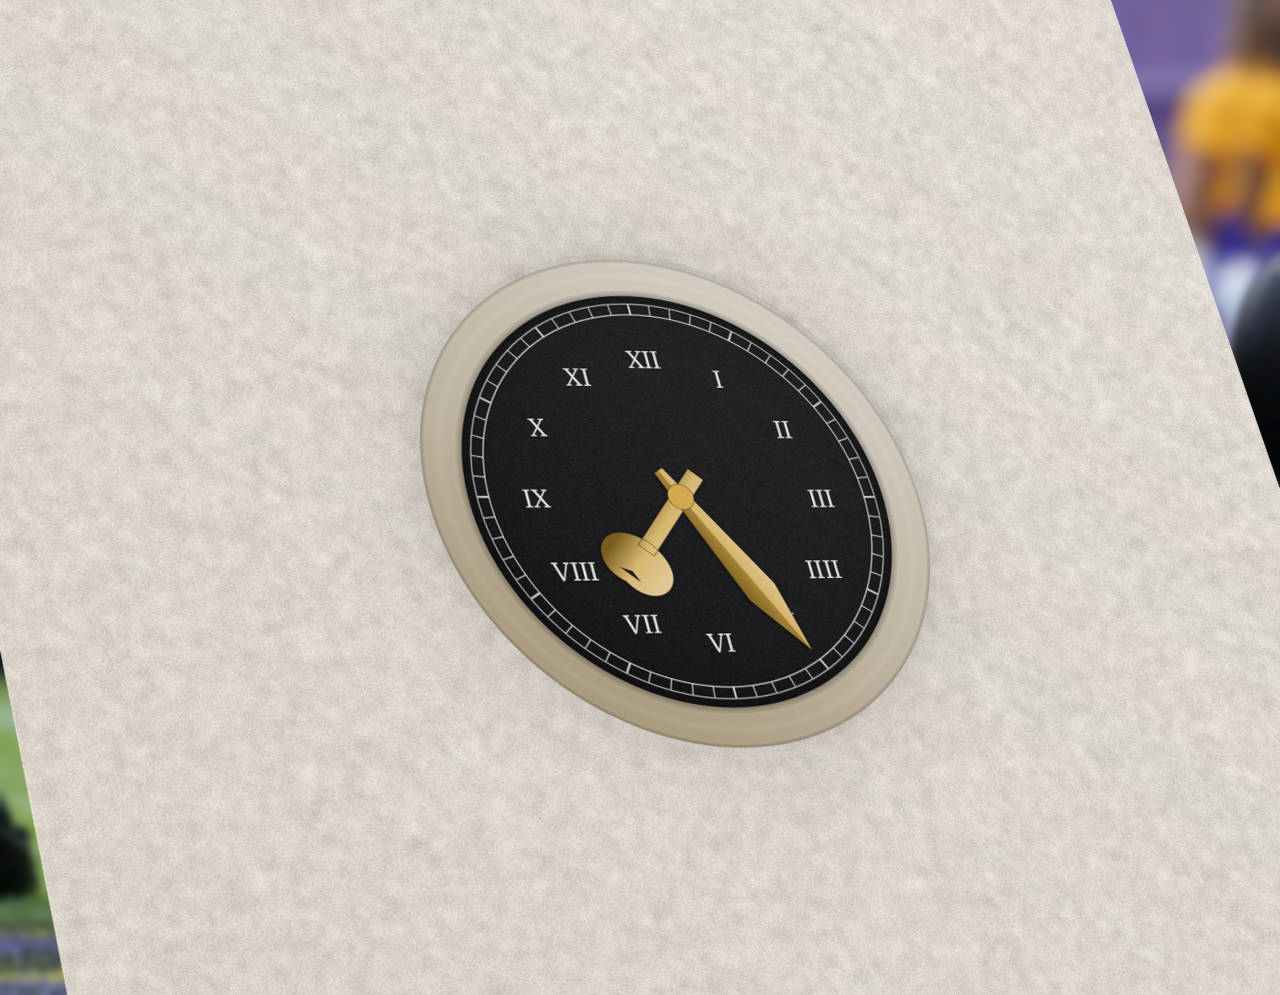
h=7 m=25
